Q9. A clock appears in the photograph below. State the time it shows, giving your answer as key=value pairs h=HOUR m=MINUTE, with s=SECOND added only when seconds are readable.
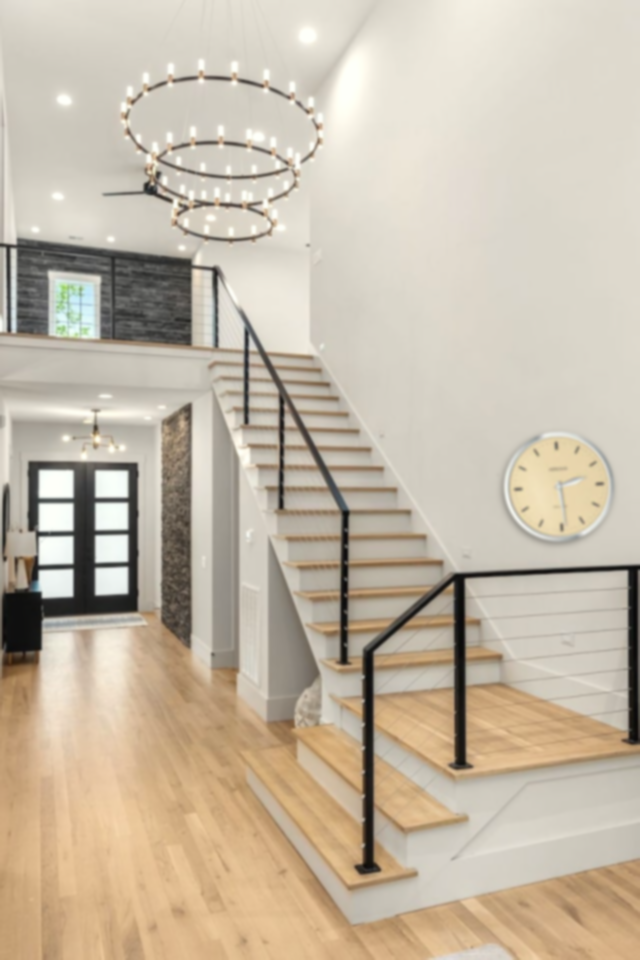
h=2 m=29
